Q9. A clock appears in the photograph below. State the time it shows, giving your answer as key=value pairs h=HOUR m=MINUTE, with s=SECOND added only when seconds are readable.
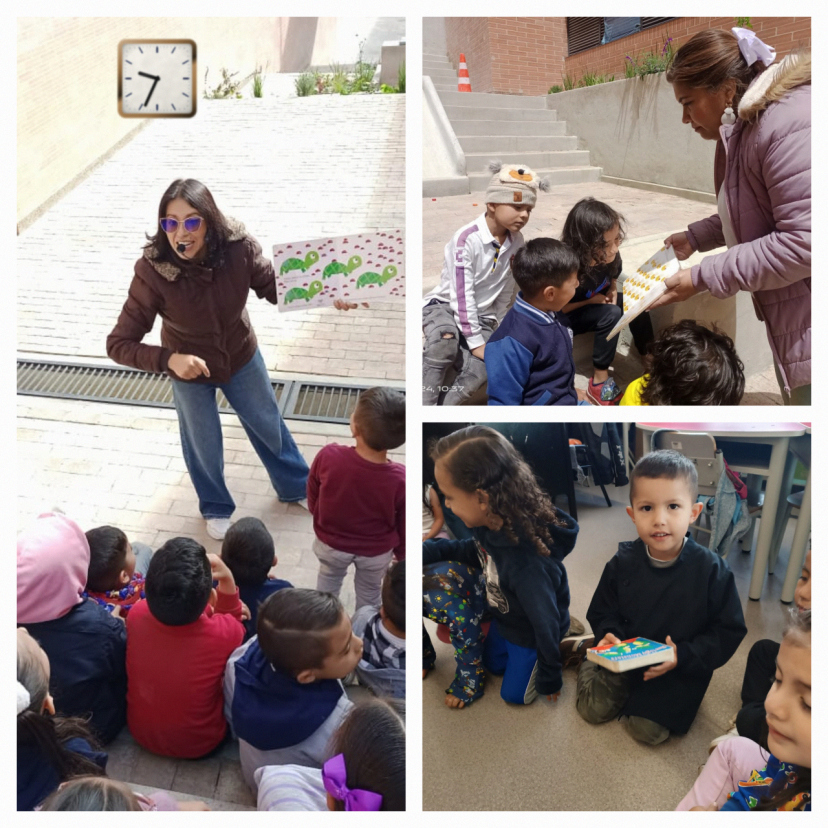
h=9 m=34
